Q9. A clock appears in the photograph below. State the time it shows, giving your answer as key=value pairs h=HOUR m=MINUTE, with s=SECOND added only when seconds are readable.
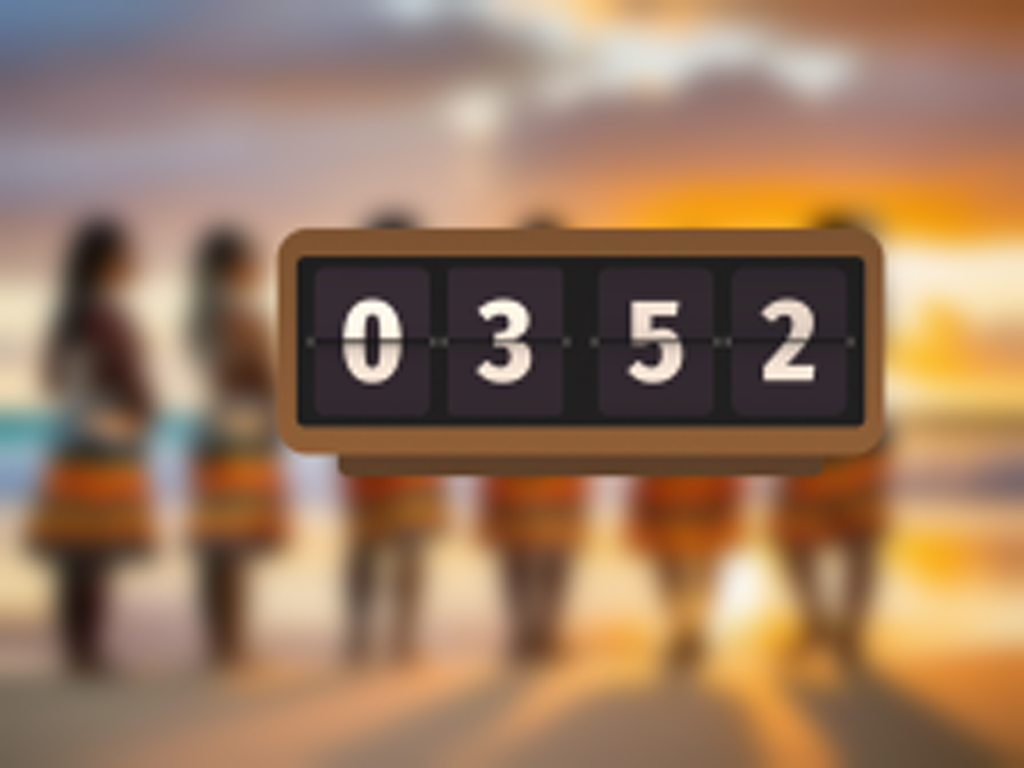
h=3 m=52
